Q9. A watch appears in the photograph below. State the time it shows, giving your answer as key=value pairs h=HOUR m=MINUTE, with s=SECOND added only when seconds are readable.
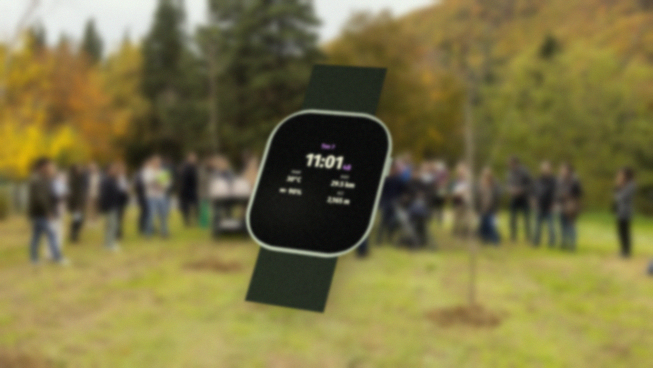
h=11 m=1
